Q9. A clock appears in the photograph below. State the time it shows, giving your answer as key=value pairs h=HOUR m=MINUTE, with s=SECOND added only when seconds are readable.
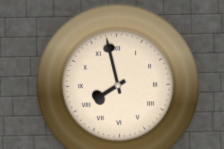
h=7 m=58
